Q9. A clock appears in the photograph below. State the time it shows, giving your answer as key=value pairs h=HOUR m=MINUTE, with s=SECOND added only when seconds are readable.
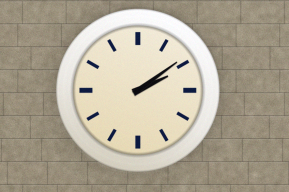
h=2 m=9
